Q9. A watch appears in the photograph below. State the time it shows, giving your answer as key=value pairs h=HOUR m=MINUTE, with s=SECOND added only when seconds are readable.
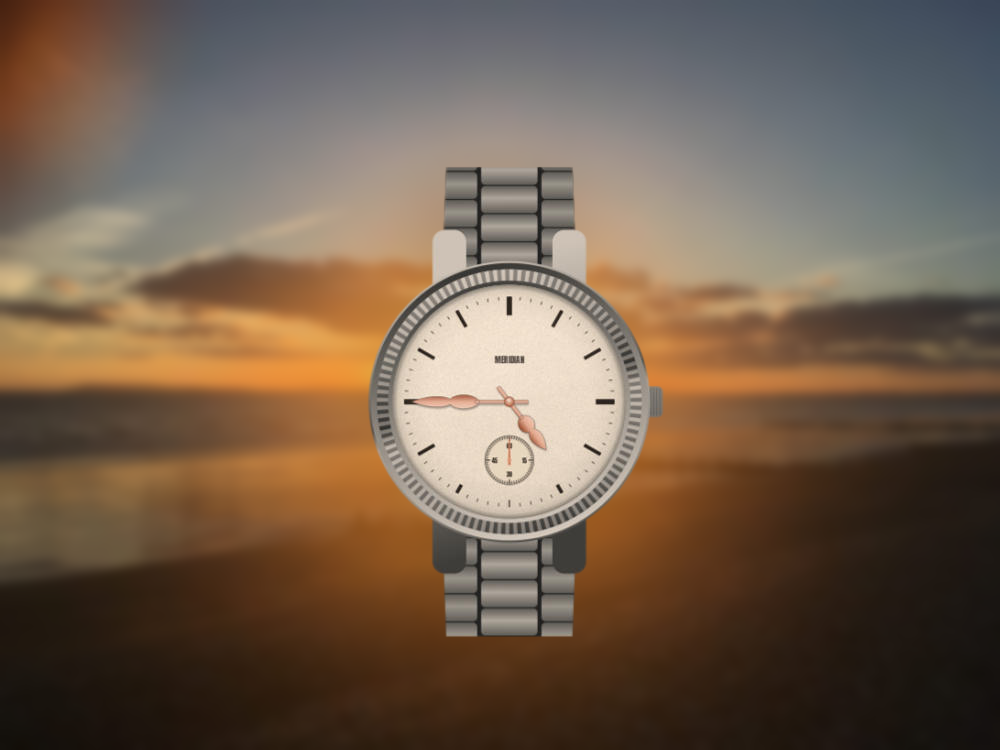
h=4 m=45
